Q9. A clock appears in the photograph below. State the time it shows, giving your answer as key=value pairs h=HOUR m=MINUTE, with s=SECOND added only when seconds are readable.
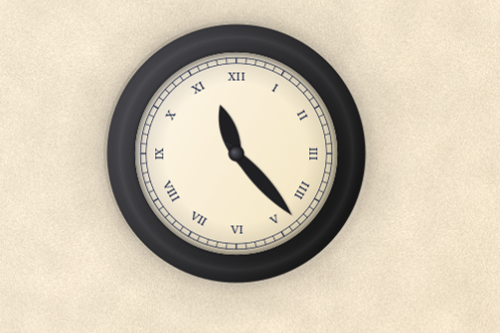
h=11 m=23
